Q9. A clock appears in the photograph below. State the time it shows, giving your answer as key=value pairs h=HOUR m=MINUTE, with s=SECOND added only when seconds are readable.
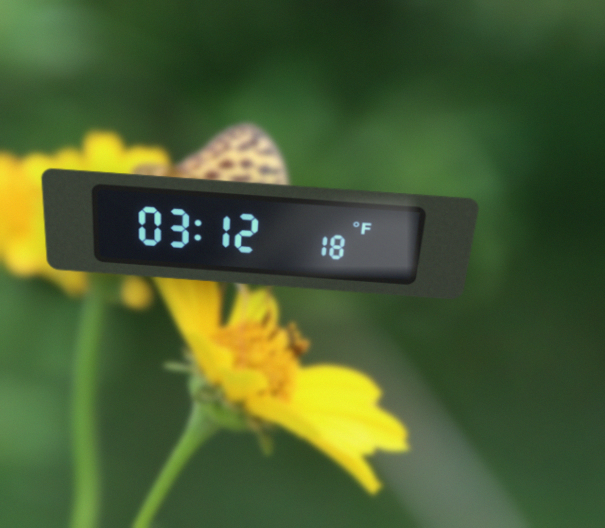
h=3 m=12
